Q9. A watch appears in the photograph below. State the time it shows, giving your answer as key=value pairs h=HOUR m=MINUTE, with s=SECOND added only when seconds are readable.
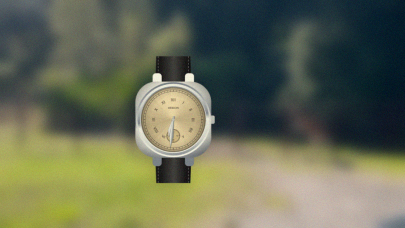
h=6 m=31
